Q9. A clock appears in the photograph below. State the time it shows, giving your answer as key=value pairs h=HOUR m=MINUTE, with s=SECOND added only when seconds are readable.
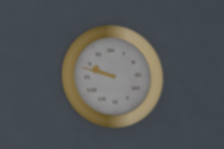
h=9 m=48
